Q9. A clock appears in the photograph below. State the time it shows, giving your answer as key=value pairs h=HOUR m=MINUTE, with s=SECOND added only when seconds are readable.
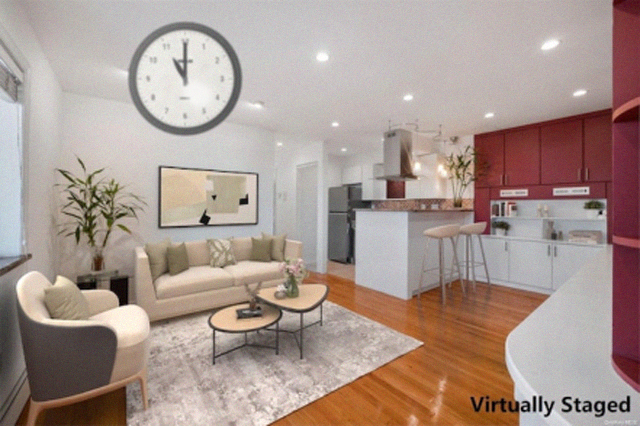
h=11 m=0
